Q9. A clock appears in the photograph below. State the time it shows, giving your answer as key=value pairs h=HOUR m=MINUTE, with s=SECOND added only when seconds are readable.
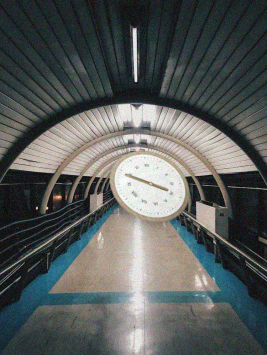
h=3 m=49
